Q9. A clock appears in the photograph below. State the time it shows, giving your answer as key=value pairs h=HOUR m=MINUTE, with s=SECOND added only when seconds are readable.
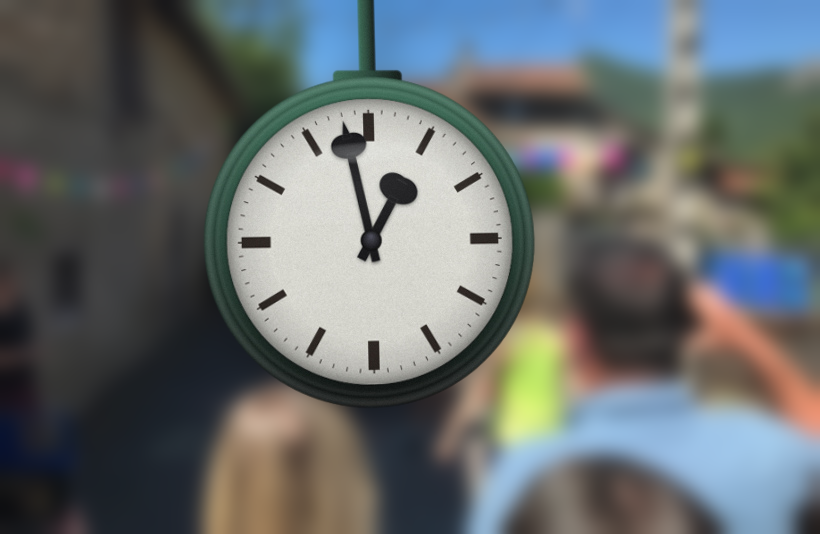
h=12 m=58
